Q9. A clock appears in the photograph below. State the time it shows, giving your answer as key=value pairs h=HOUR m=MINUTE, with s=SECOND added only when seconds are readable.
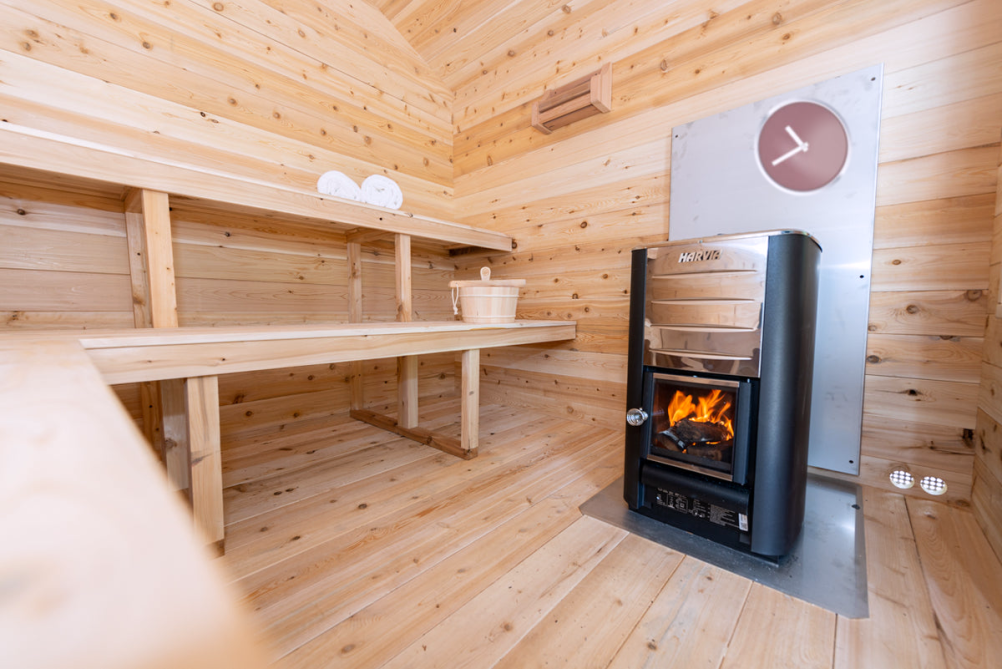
h=10 m=40
